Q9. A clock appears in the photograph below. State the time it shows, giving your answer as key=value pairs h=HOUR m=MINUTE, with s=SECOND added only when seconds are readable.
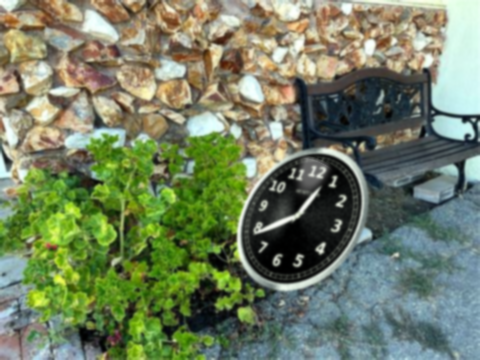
h=12 m=39
